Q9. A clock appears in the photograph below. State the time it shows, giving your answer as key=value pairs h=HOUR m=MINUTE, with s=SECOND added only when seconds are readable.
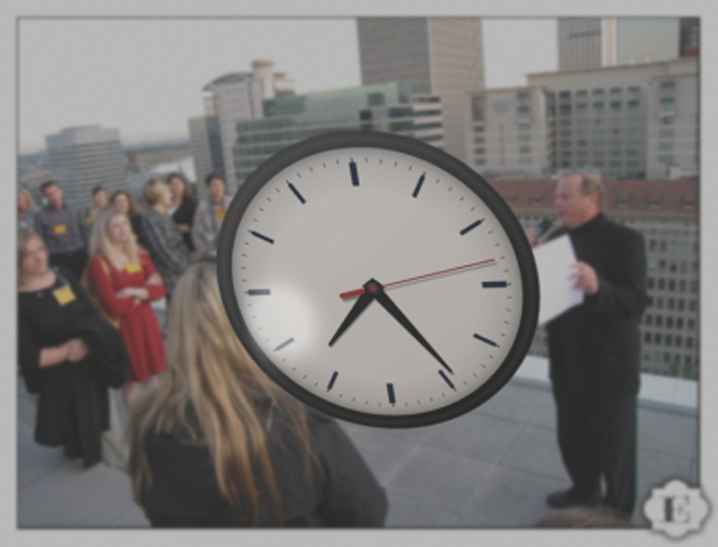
h=7 m=24 s=13
